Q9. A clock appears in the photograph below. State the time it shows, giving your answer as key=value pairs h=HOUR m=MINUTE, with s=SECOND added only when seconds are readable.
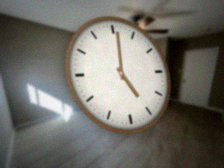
h=5 m=1
